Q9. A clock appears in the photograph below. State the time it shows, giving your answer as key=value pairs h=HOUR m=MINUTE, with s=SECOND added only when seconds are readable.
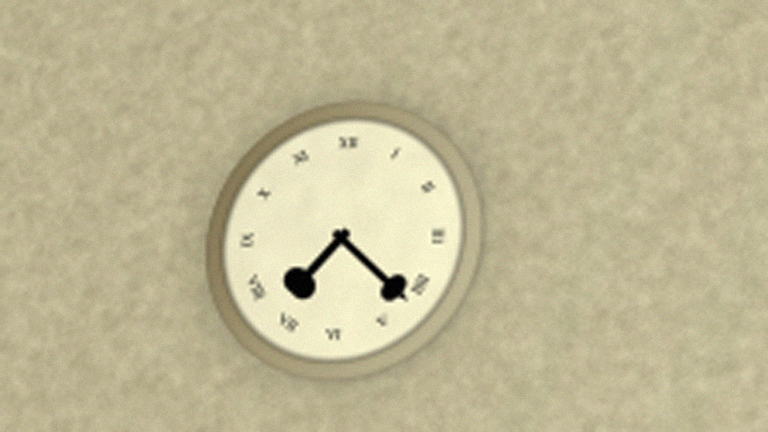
h=7 m=22
